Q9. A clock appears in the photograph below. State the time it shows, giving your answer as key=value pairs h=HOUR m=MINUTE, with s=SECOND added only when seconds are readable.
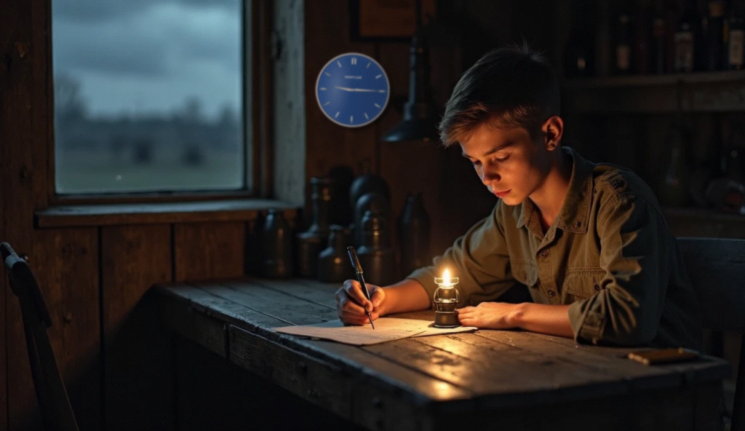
h=9 m=15
